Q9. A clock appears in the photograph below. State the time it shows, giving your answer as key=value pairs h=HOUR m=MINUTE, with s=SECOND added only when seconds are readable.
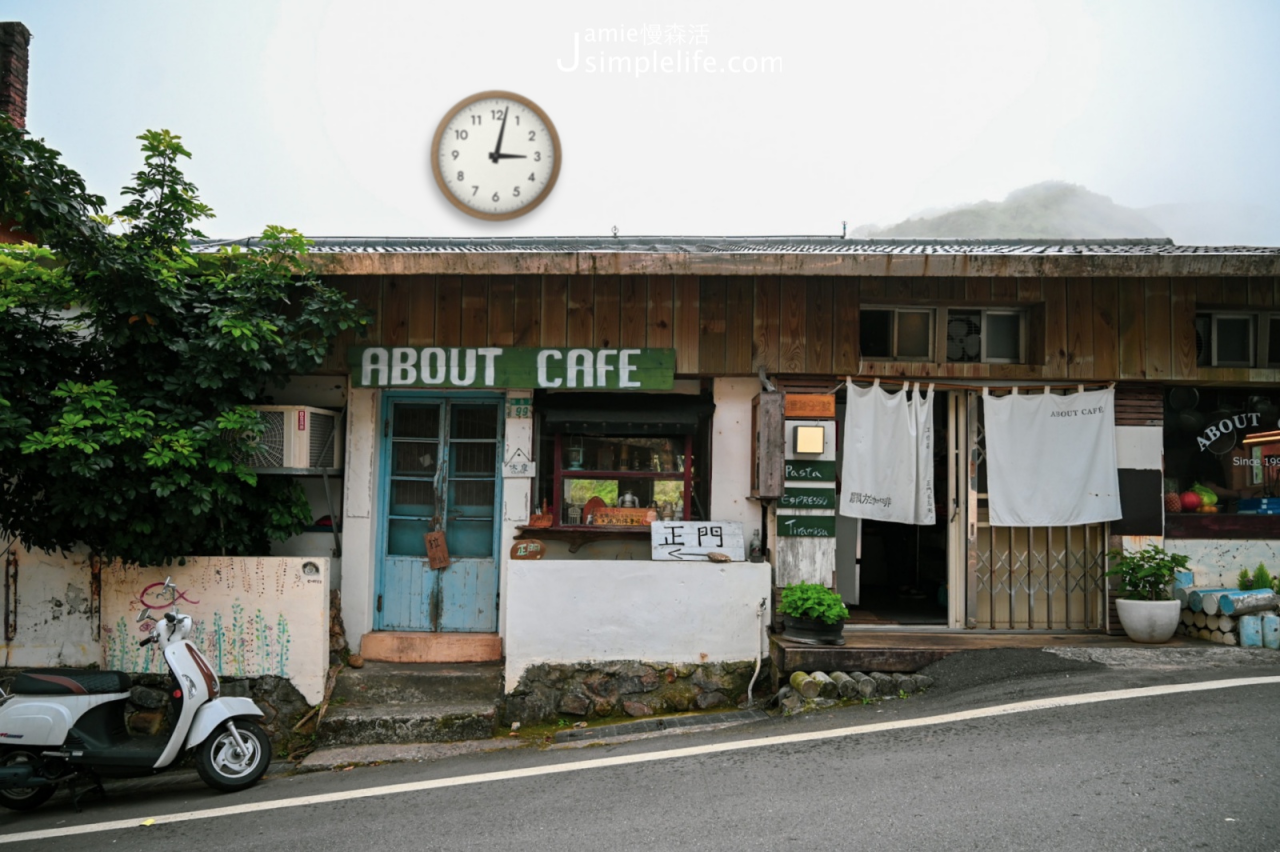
h=3 m=2
